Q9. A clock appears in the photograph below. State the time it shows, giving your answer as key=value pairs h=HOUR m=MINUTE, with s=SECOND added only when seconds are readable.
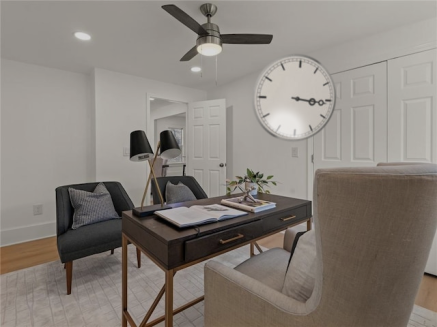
h=3 m=16
